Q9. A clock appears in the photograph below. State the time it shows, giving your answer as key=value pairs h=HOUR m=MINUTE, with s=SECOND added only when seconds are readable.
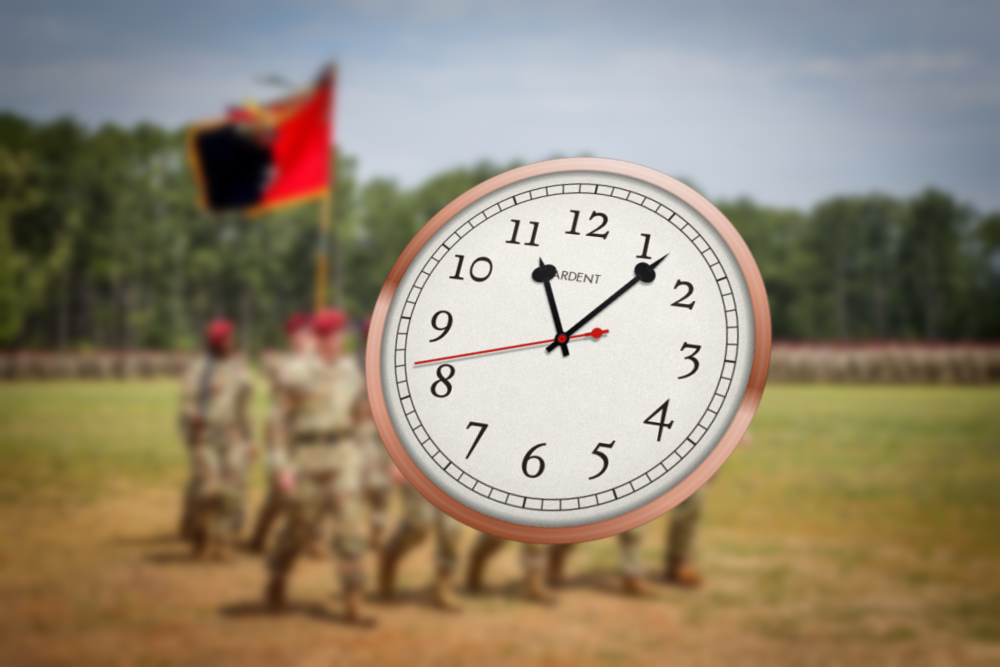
h=11 m=6 s=42
